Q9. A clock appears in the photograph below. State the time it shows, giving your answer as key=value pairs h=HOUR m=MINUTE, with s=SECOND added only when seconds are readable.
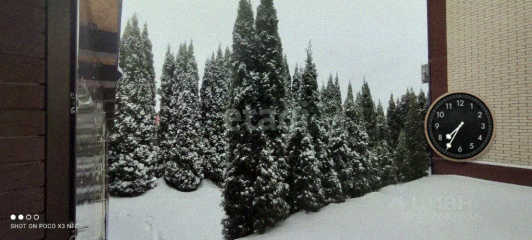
h=7 m=35
